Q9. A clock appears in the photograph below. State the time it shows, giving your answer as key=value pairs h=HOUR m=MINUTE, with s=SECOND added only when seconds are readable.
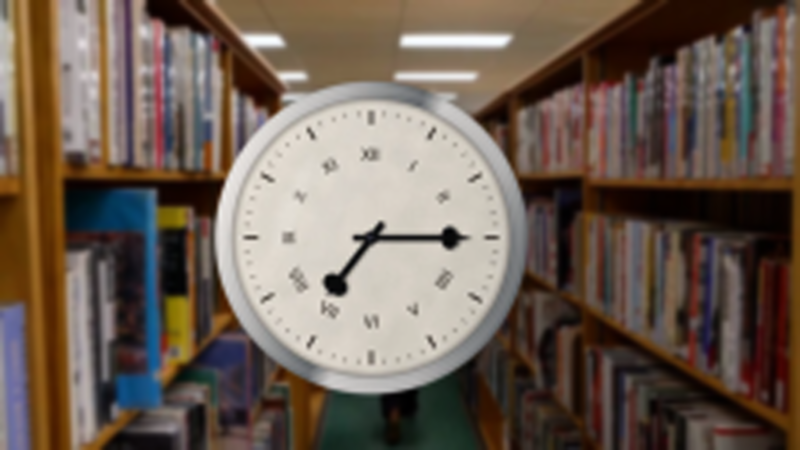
h=7 m=15
